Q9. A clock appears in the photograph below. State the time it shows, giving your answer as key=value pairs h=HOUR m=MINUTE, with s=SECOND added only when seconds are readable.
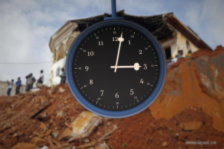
h=3 m=2
